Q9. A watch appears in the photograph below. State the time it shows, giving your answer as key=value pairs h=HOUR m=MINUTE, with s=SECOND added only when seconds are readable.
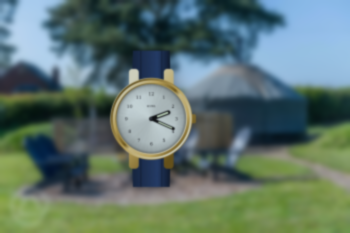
h=2 m=19
